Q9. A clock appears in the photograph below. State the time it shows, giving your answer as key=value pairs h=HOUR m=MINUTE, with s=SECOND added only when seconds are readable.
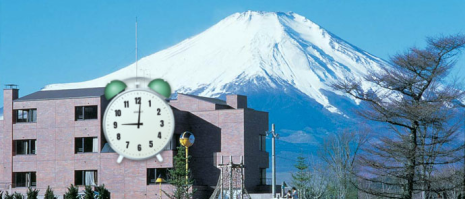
h=9 m=1
